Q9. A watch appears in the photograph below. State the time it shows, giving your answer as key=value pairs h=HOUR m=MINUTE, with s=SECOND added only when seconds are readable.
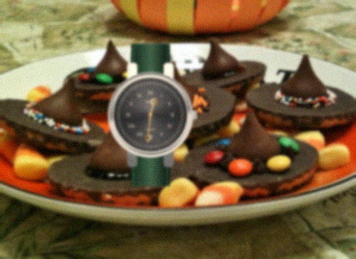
h=12 m=31
